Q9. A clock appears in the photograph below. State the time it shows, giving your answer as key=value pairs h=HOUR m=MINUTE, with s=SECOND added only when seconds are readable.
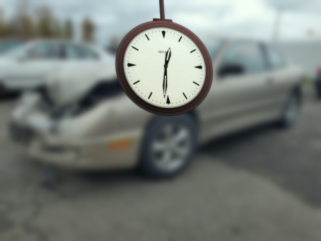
h=12 m=31
